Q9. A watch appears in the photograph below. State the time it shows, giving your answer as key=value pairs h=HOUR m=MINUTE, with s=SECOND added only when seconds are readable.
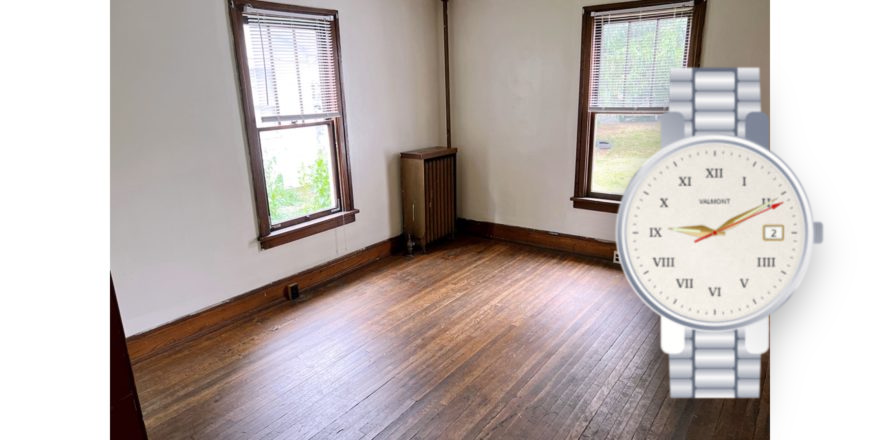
h=9 m=10 s=11
